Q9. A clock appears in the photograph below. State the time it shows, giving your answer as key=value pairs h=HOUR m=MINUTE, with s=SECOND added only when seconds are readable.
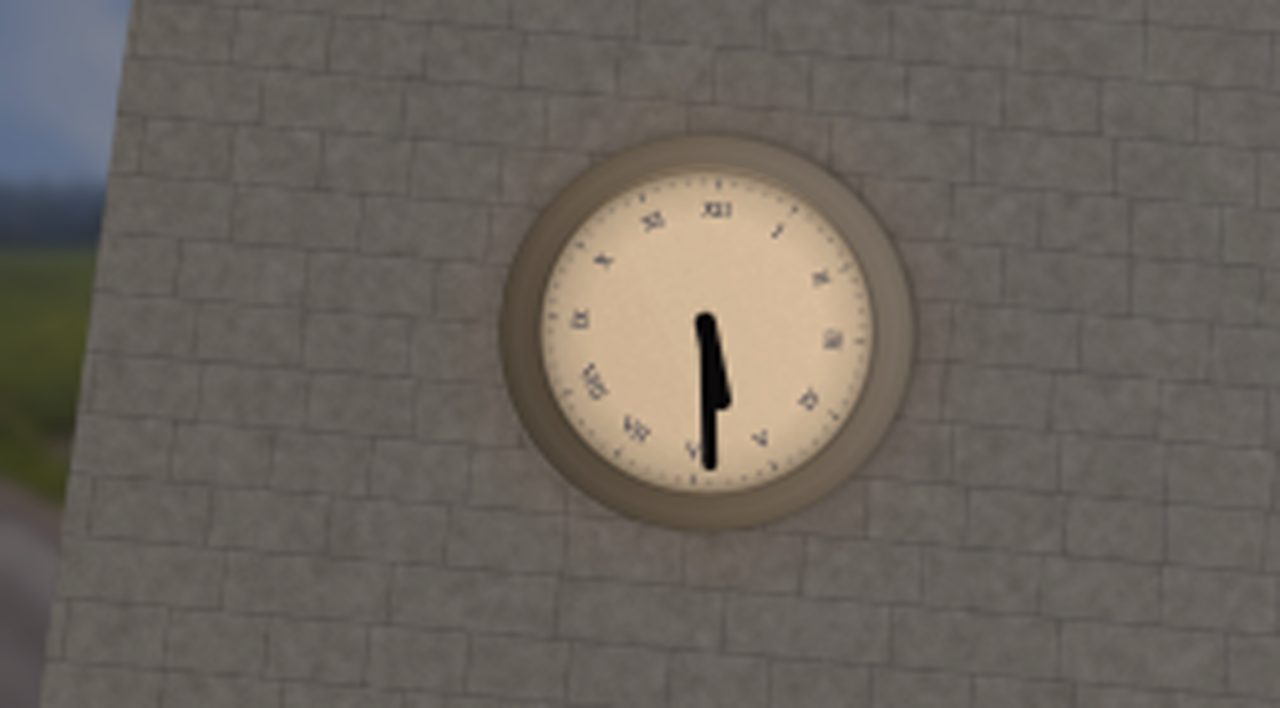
h=5 m=29
